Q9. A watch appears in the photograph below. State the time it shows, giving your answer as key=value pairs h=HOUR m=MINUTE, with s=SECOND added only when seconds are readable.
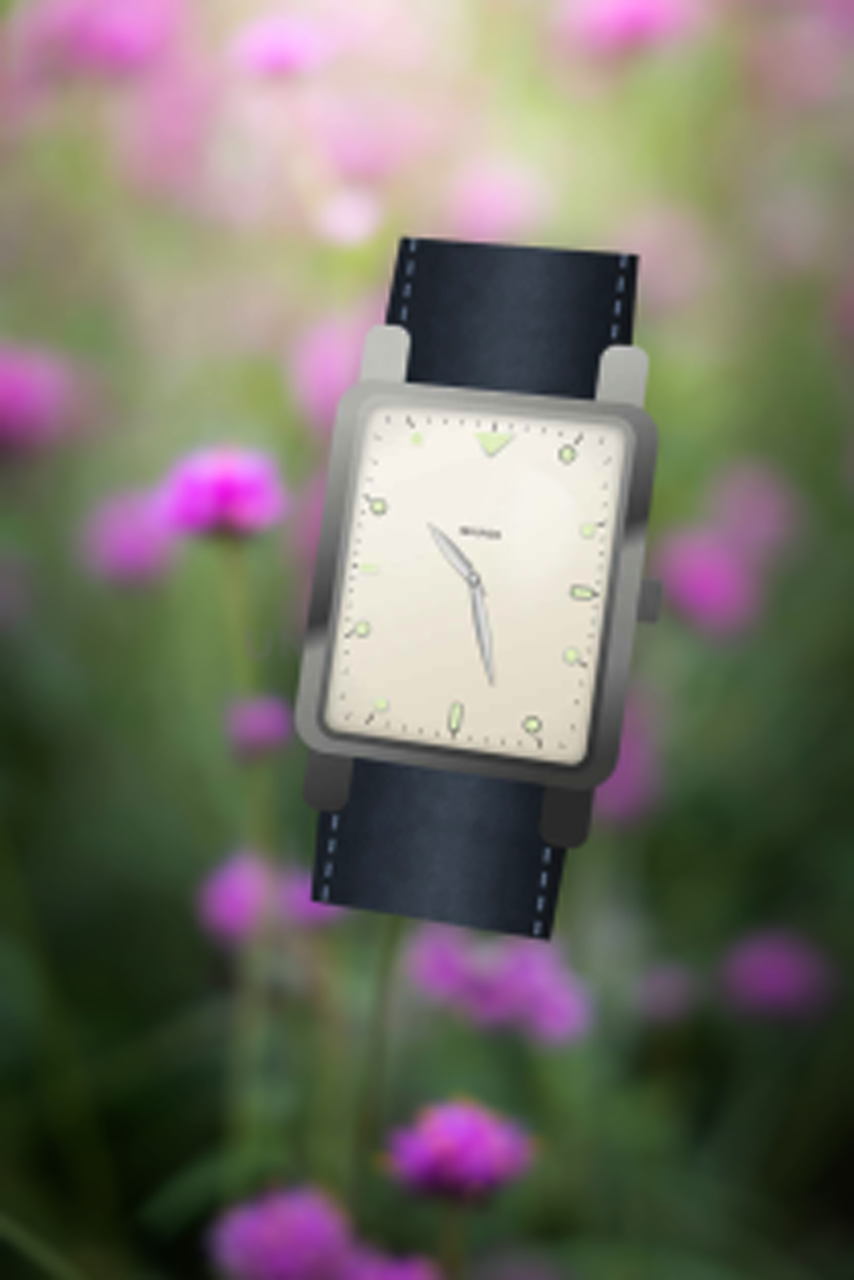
h=10 m=27
